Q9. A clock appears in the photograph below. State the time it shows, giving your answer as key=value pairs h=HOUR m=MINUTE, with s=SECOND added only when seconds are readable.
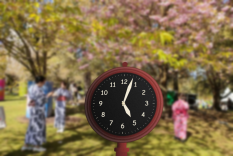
h=5 m=3
